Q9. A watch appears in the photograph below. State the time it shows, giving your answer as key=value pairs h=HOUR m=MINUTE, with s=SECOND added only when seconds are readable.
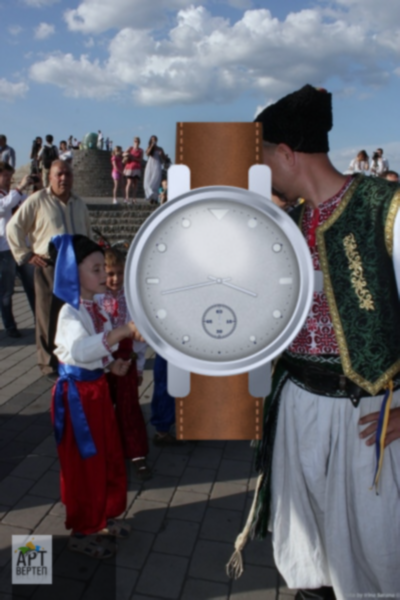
h=3 m=43
